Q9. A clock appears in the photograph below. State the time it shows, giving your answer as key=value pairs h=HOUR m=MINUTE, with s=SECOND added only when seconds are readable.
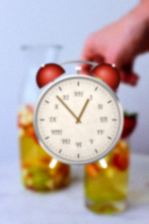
h=12 m=53
